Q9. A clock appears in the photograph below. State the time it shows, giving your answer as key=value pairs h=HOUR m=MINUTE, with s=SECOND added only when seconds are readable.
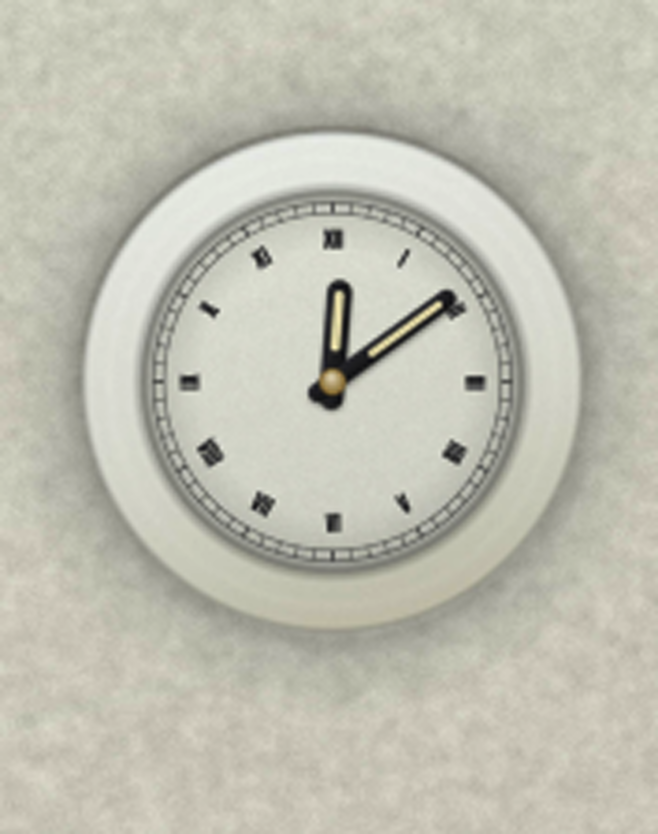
h=12 m=9
